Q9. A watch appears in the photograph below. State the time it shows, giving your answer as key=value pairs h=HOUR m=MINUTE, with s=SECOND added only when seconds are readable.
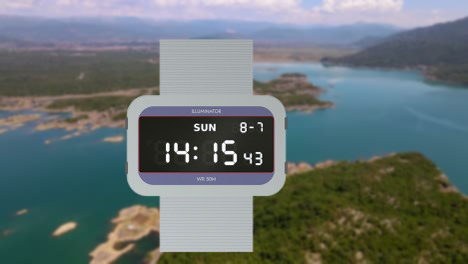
h=14 m=15 s=43
